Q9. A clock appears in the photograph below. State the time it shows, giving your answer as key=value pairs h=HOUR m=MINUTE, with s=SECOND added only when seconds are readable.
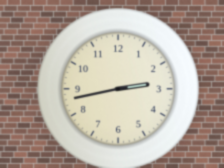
h=2 m=43
